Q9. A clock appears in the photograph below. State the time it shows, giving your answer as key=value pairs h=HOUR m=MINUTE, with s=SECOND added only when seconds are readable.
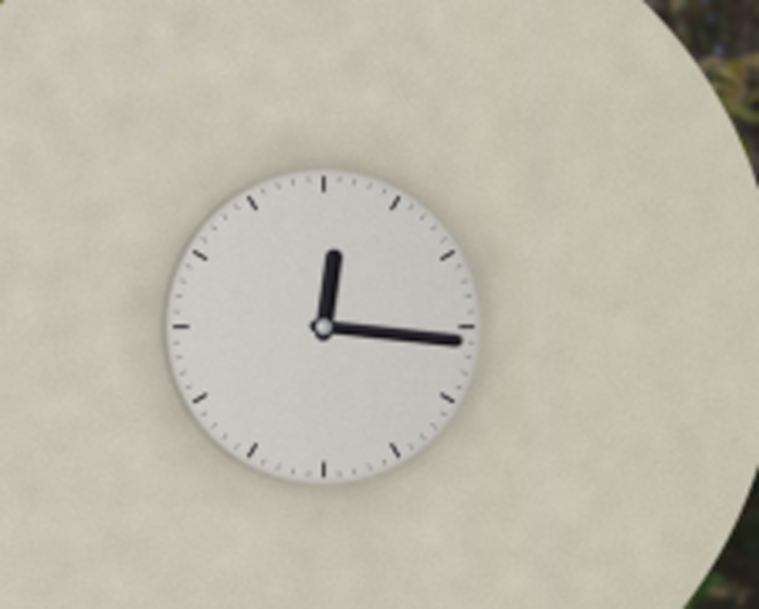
h=12 m=16
